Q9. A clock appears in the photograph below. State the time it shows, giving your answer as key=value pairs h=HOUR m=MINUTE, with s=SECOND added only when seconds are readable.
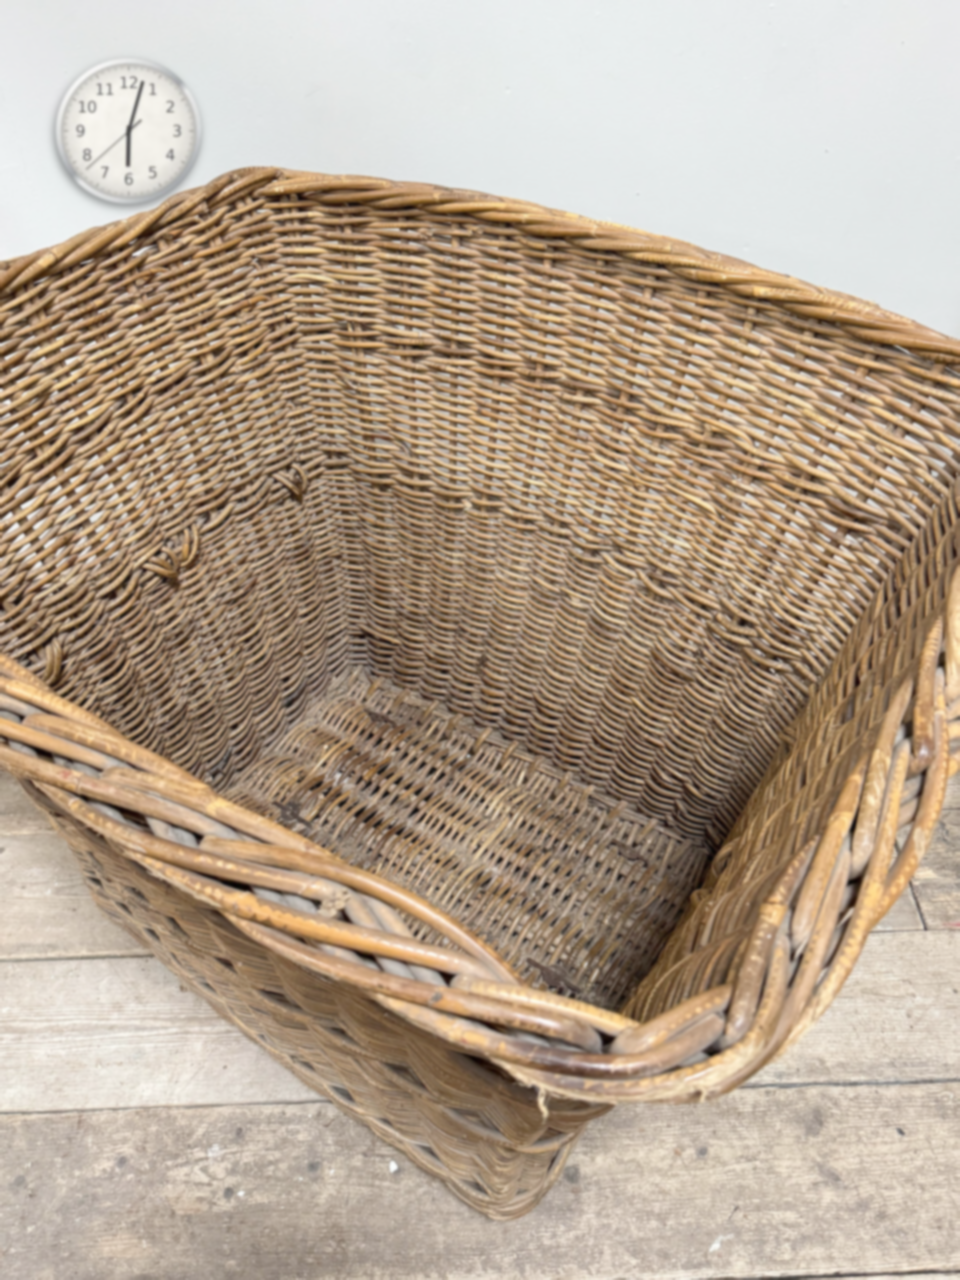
h=6 m=2 s=38
